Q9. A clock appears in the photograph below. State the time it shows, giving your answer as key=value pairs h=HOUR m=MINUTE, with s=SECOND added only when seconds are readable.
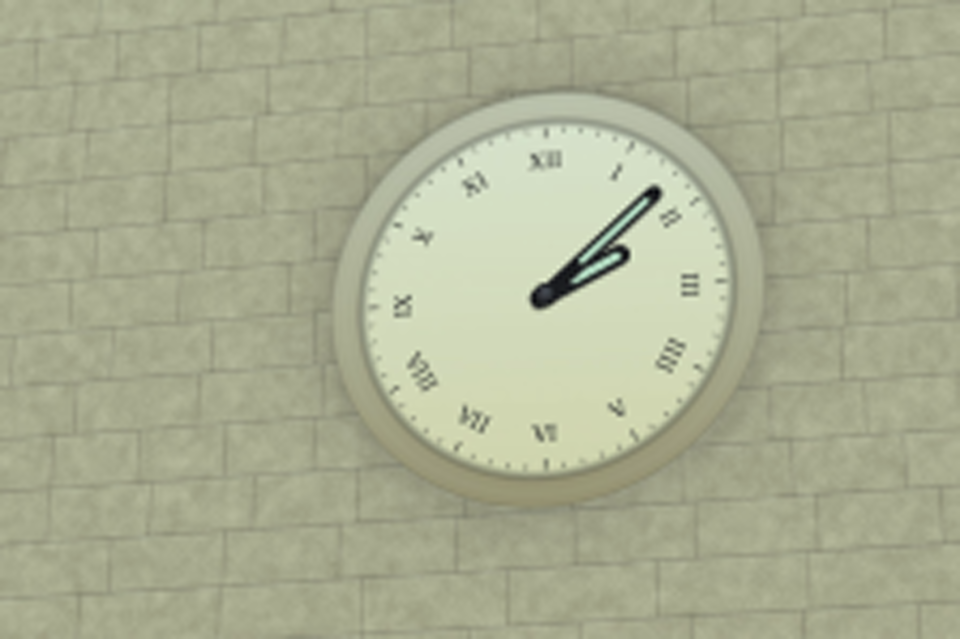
h=2 m=8
